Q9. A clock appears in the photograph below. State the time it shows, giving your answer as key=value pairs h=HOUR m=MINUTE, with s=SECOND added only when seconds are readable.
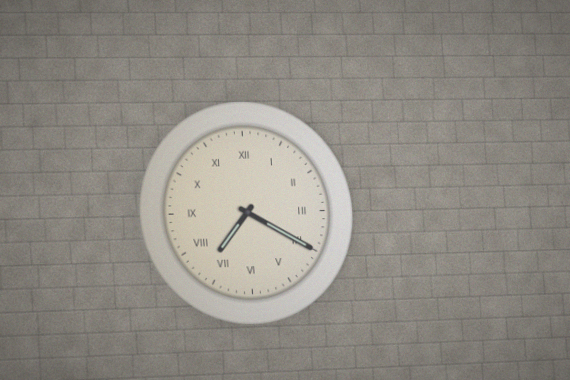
h=7 m=20
